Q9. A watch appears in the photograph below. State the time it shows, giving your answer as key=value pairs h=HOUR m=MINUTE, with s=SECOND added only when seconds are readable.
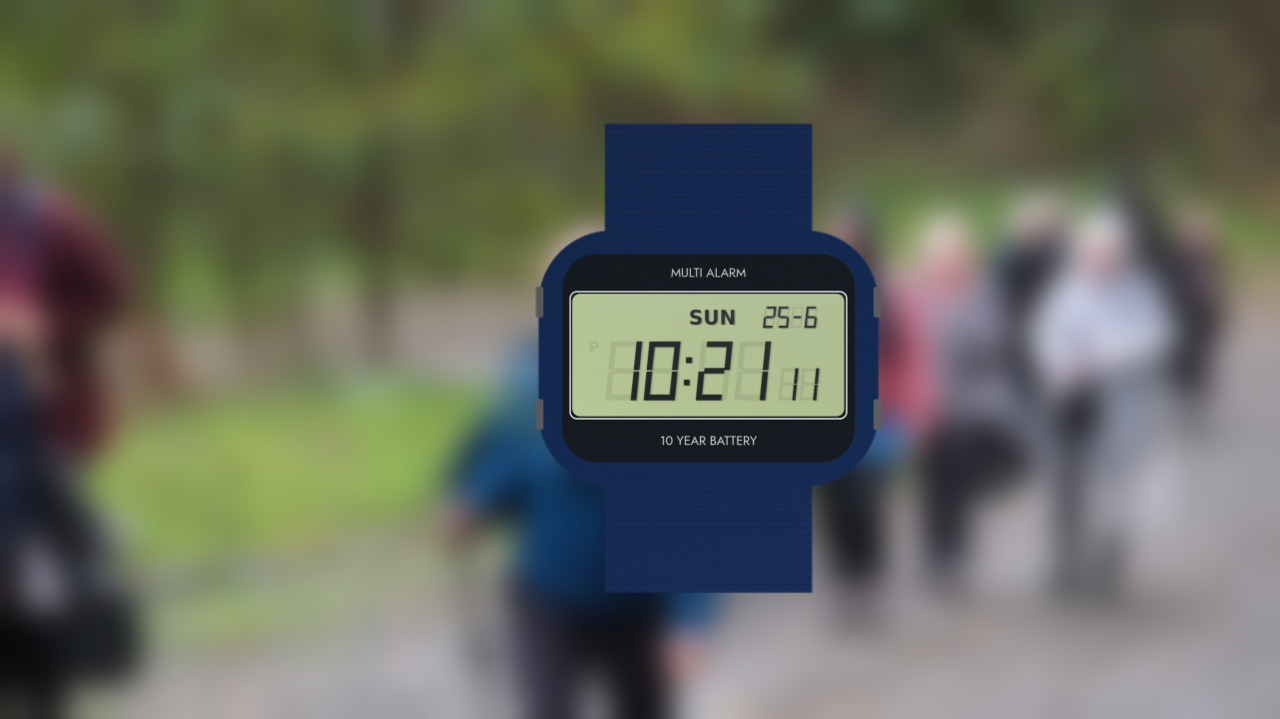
h=10 m=21 s=11
